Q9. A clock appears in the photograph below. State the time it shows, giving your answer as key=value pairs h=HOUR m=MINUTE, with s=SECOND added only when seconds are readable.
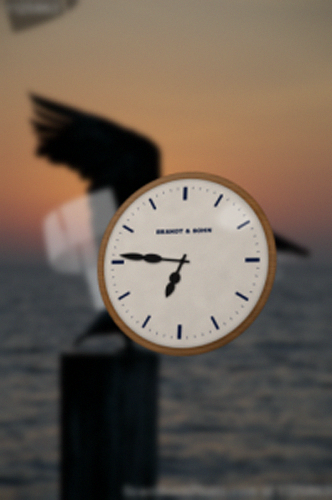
h=6 m=46
